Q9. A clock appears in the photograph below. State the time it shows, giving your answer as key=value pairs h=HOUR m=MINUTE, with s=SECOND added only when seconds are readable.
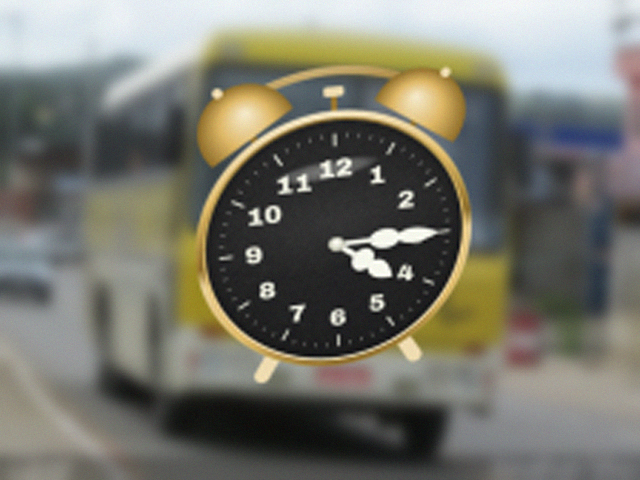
h=4 m=15
